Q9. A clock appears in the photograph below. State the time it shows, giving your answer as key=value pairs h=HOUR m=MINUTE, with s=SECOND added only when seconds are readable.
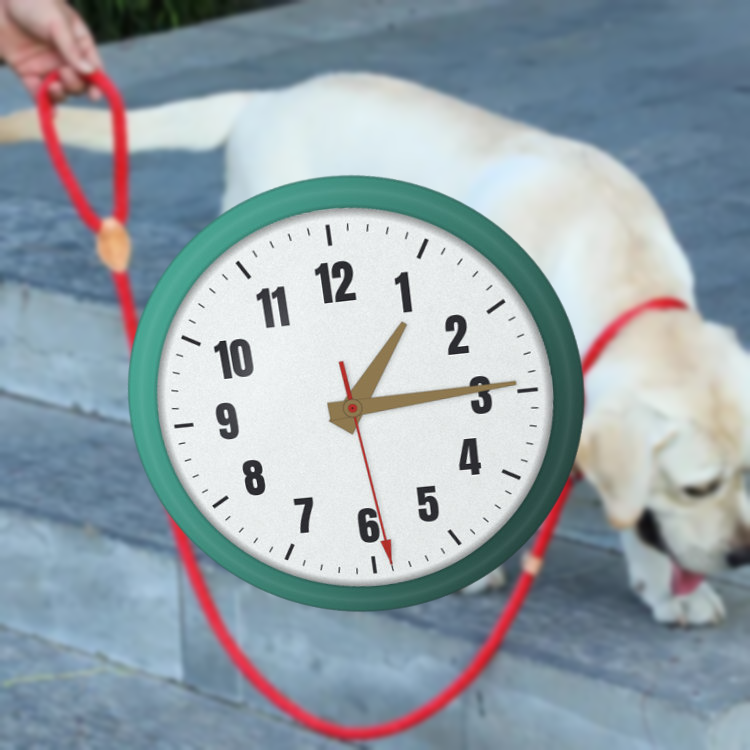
h=1 m=14 s=29
